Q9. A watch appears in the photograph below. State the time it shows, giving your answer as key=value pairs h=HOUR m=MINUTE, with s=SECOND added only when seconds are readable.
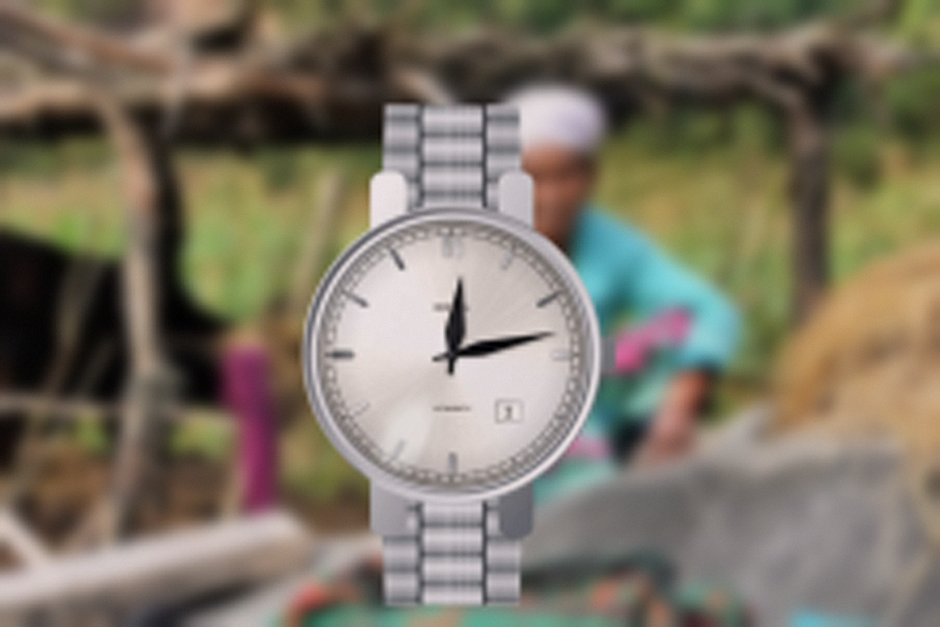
h=12 m=13
